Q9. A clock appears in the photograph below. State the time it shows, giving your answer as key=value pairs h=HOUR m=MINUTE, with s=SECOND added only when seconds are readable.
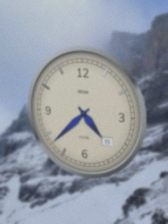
h=4 m=38
